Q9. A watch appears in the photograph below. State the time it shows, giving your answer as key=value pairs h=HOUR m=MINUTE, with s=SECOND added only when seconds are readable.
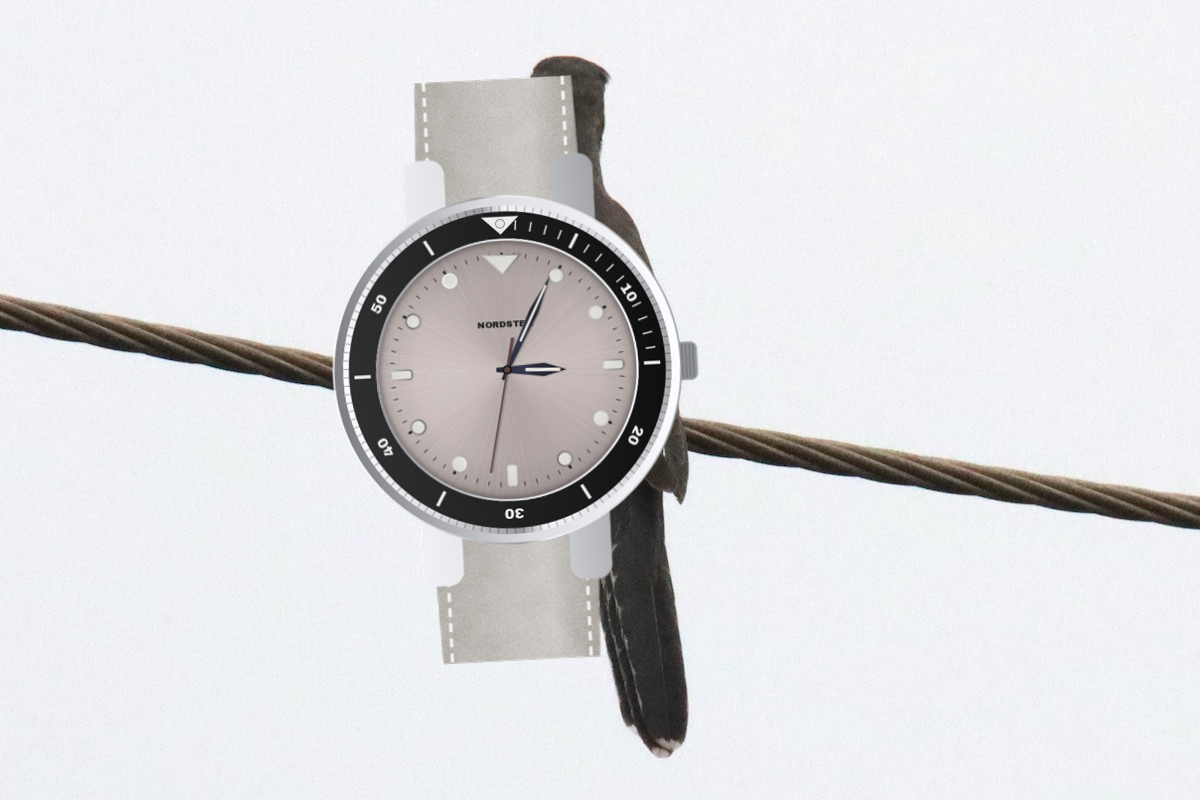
h=3 m=4 s=32
